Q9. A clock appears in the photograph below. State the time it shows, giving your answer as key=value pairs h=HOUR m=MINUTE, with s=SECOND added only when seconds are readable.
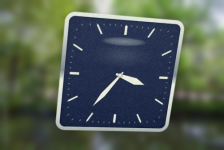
h=3 m=36
